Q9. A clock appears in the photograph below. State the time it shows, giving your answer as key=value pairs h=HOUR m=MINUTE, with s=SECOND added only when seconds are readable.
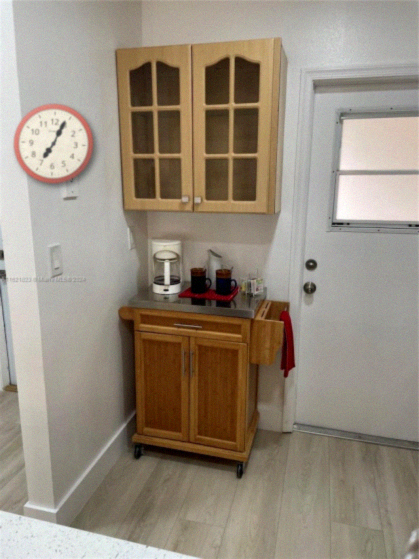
h=7 m=4
